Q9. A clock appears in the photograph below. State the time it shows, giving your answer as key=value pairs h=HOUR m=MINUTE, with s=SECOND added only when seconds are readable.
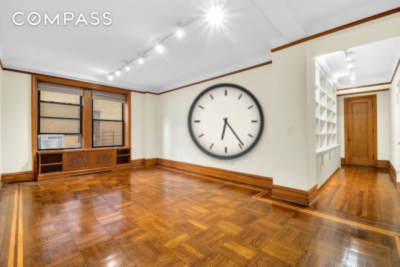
h=6 m=24
